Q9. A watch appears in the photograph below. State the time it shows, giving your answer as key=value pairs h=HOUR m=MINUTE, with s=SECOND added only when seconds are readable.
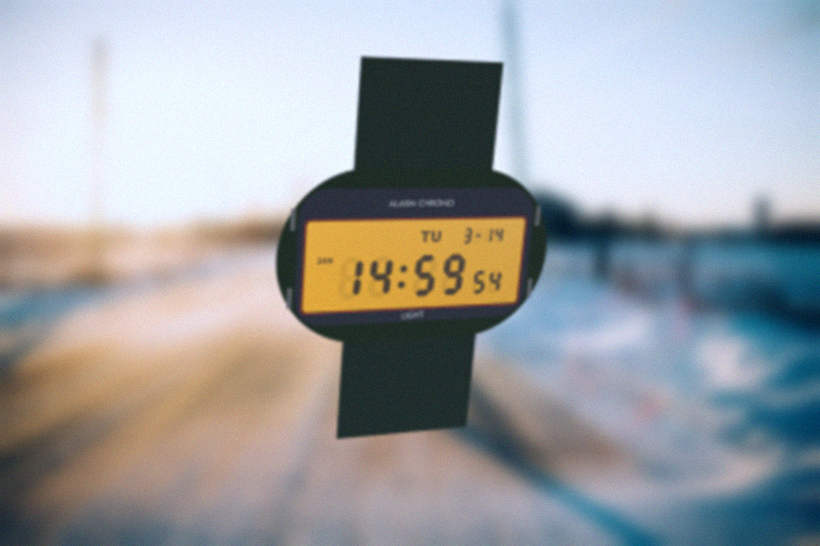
h=14 m=59 s=54
